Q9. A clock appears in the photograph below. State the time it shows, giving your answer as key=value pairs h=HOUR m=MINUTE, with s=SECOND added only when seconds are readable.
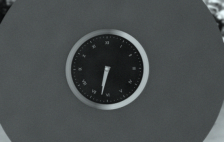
h=6 m=32
